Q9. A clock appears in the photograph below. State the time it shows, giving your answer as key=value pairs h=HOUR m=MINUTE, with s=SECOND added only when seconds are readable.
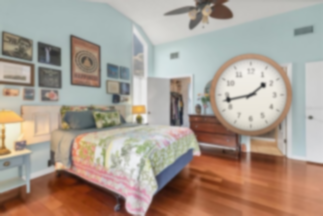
h=1 m=43
